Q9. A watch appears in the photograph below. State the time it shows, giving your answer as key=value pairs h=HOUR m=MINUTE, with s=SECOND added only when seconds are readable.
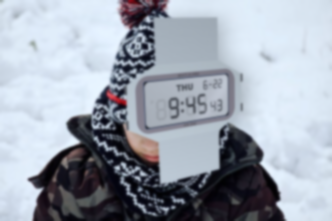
h=9 m=45
